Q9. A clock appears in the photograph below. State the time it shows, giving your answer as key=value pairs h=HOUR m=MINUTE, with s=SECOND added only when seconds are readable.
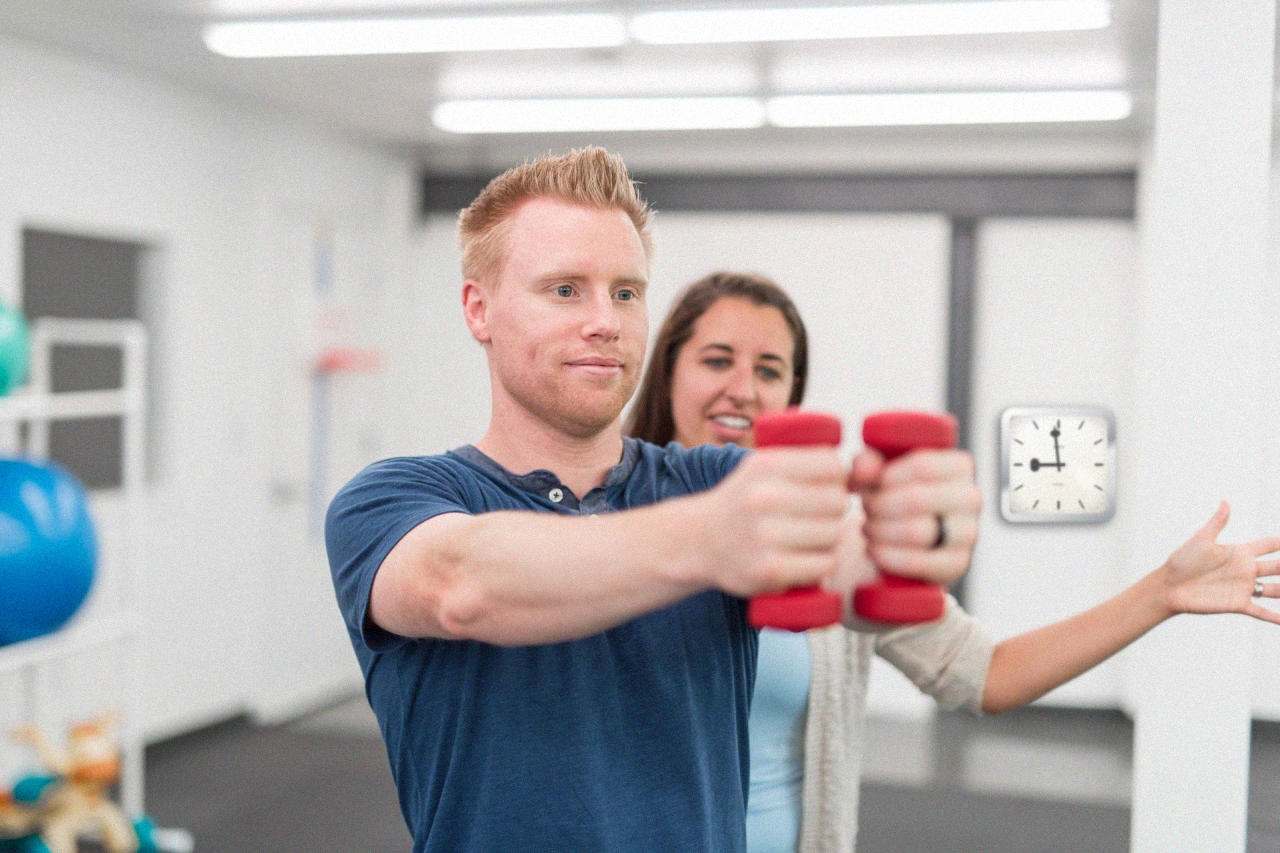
h=8 m=59
